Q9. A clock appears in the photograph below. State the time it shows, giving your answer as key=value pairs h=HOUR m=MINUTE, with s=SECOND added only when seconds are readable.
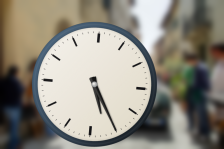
h=5 m=25
